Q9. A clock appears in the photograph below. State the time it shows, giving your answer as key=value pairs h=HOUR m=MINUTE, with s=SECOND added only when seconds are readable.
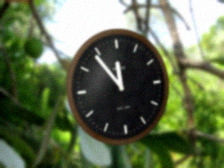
h=11 m=54
